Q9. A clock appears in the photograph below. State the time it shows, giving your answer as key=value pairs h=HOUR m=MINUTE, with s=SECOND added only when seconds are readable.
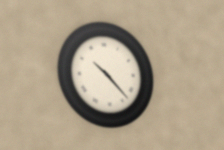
h=10 m=23
